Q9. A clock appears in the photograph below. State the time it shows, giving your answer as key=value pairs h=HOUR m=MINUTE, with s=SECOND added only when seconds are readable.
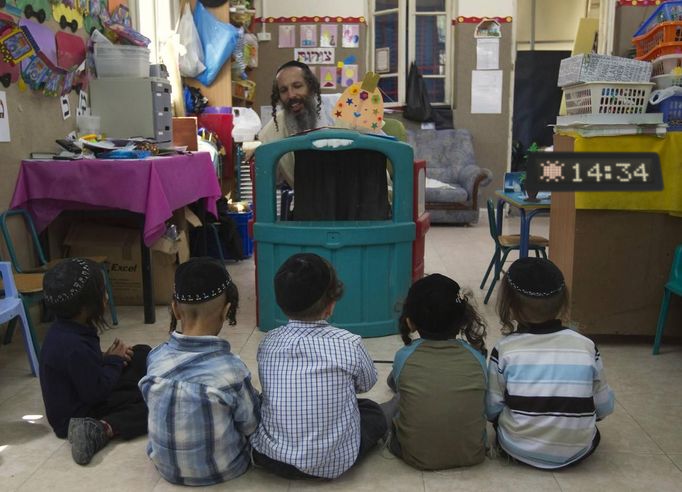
h=14 m=34
